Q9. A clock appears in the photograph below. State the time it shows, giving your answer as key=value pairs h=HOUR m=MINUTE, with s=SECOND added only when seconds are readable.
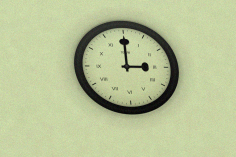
h=3 m=0
